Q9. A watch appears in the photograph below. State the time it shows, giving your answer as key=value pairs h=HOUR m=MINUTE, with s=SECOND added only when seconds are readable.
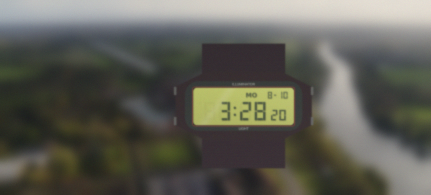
h=3 m=28 s=20
